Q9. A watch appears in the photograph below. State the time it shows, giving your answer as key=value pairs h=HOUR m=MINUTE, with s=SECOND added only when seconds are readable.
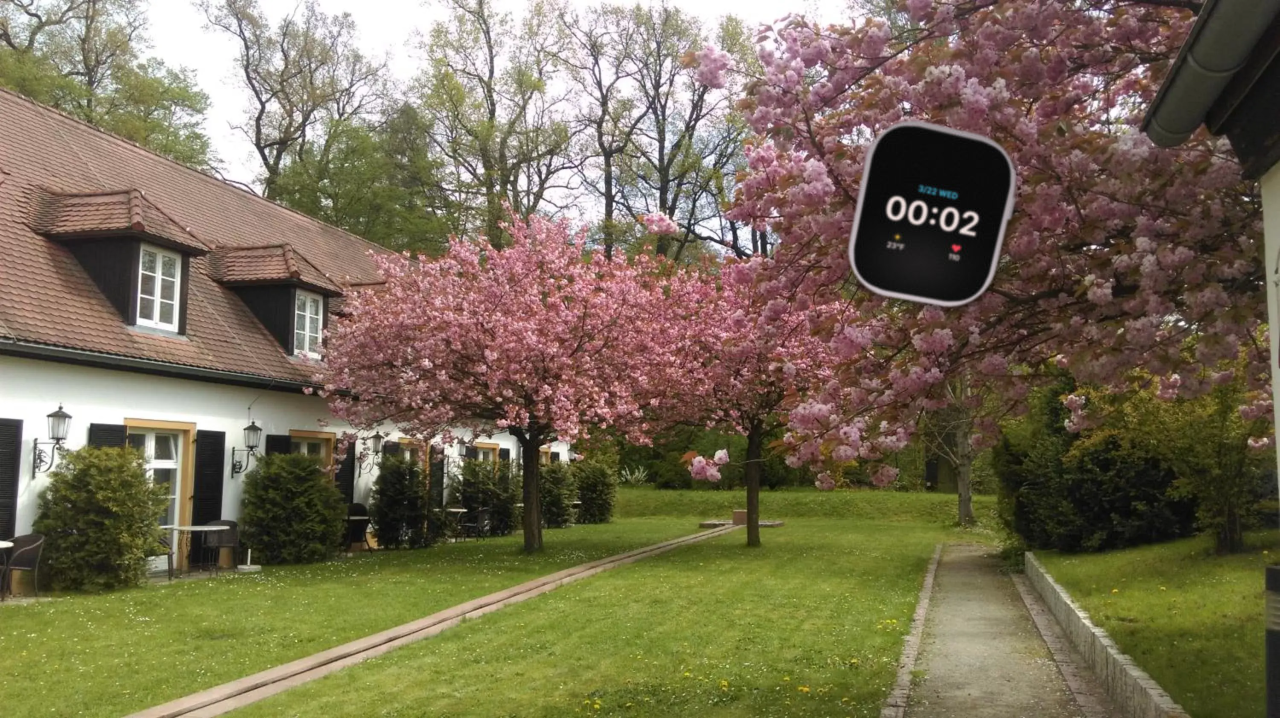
h=0 m=2
